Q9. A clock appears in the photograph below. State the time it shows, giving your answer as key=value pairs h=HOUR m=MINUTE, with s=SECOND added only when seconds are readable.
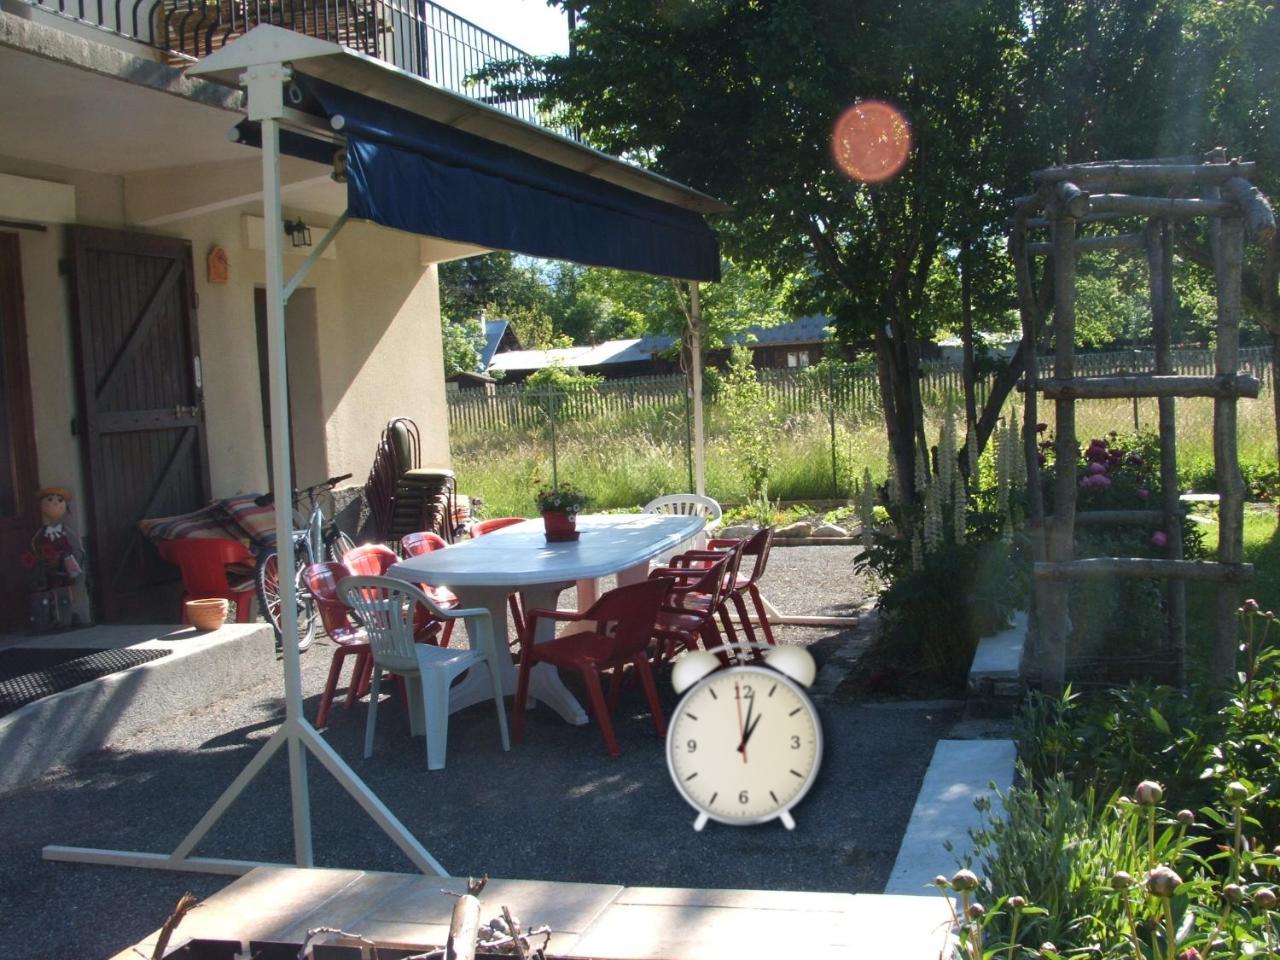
h=1 m=1 s=59
